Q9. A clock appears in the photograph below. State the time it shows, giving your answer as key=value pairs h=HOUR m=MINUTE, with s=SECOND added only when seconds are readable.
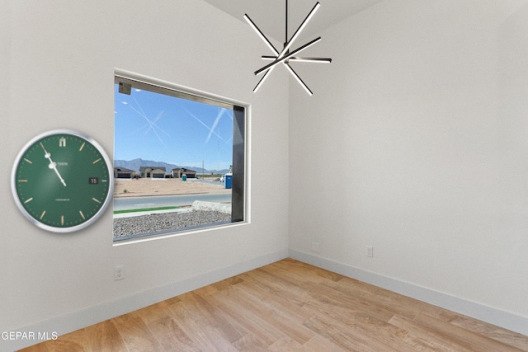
h=10 m=55
